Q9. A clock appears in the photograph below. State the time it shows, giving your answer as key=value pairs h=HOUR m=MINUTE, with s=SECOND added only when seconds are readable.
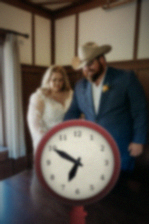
h=6 m=50
